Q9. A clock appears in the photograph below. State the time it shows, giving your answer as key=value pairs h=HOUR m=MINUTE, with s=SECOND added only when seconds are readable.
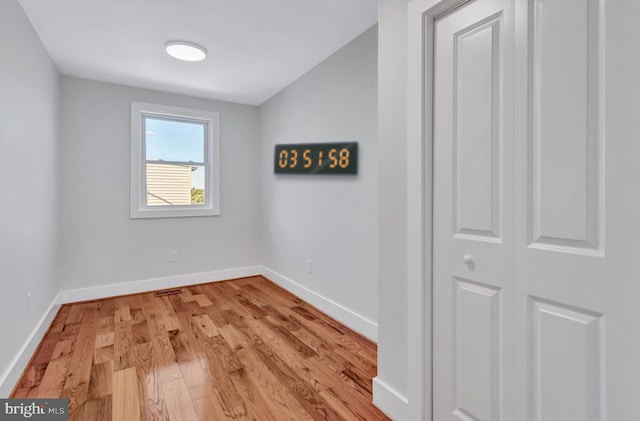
h=3 m=51 s=58
